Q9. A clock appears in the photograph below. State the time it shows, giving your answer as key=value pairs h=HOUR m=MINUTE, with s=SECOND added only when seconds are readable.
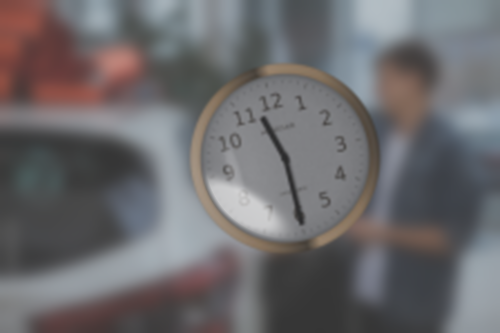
h=11 m=30
